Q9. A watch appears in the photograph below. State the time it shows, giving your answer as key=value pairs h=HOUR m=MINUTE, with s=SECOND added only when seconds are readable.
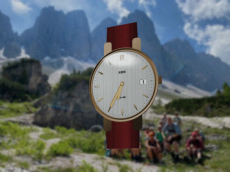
h=6 m=35
